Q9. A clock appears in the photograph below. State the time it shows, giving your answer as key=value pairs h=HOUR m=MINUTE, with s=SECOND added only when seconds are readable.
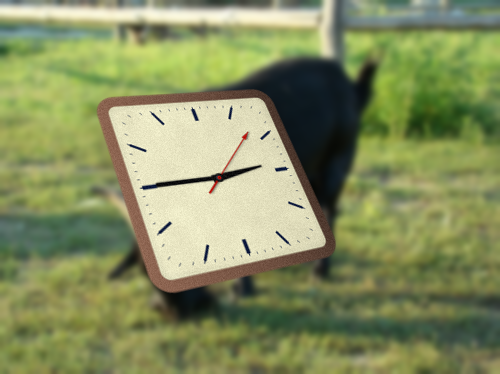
h=2 m=45 s=8
